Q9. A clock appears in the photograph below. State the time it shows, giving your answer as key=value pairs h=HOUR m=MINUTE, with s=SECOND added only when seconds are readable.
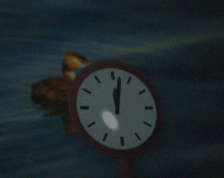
h=12 m=2
